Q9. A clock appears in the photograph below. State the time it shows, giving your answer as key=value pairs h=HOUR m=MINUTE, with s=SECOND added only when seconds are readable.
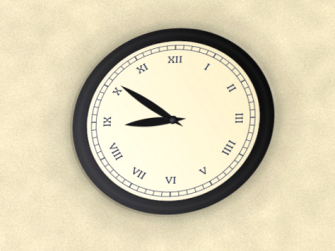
h=8 m=51
